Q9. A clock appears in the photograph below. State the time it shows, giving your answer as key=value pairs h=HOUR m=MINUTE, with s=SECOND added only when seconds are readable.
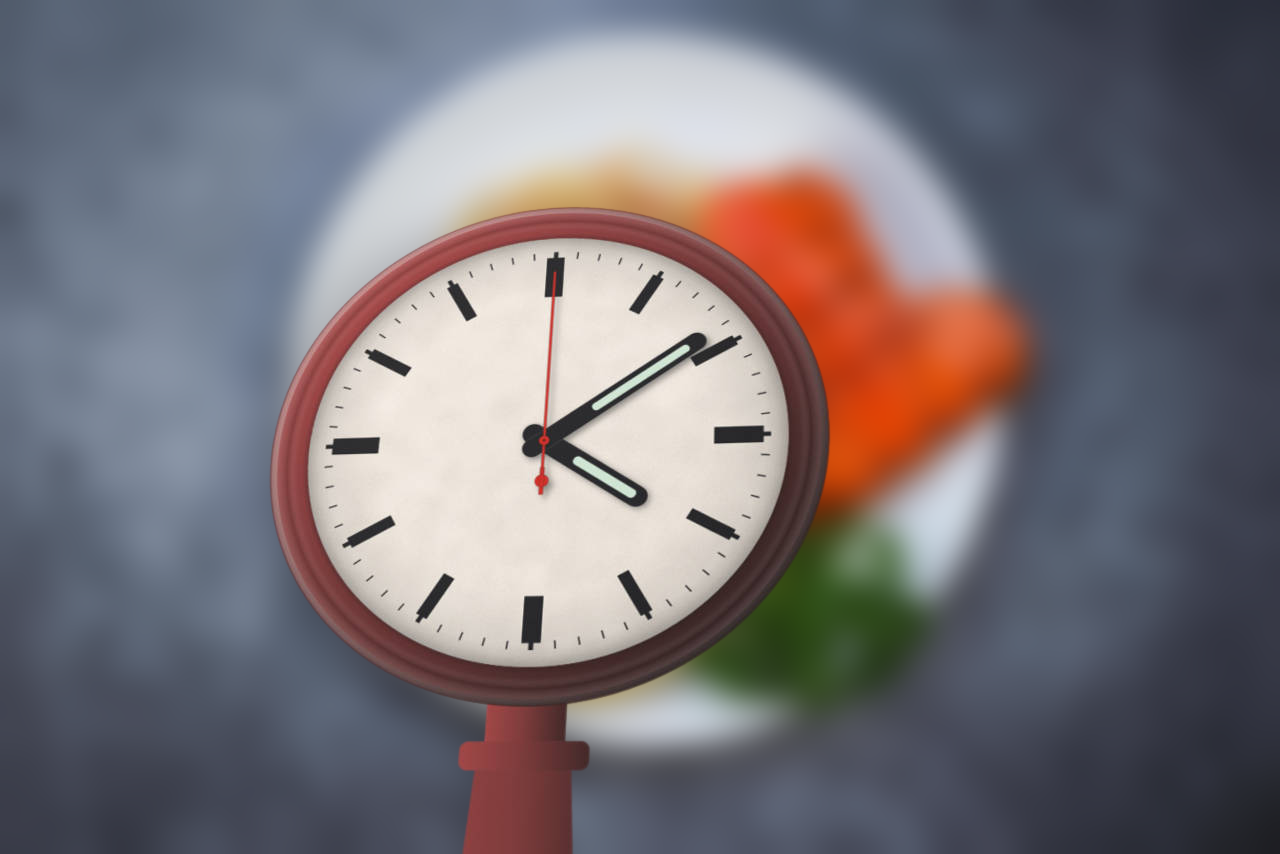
h=4 m=9 s=0
